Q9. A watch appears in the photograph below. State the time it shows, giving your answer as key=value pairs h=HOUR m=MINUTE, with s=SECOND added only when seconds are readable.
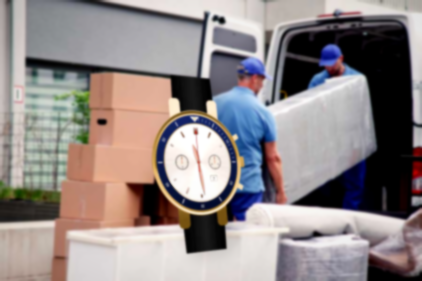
h=11 m=29
